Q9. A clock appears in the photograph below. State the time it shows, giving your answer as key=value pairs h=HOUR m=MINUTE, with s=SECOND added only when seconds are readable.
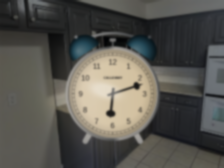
h=6 m=12
